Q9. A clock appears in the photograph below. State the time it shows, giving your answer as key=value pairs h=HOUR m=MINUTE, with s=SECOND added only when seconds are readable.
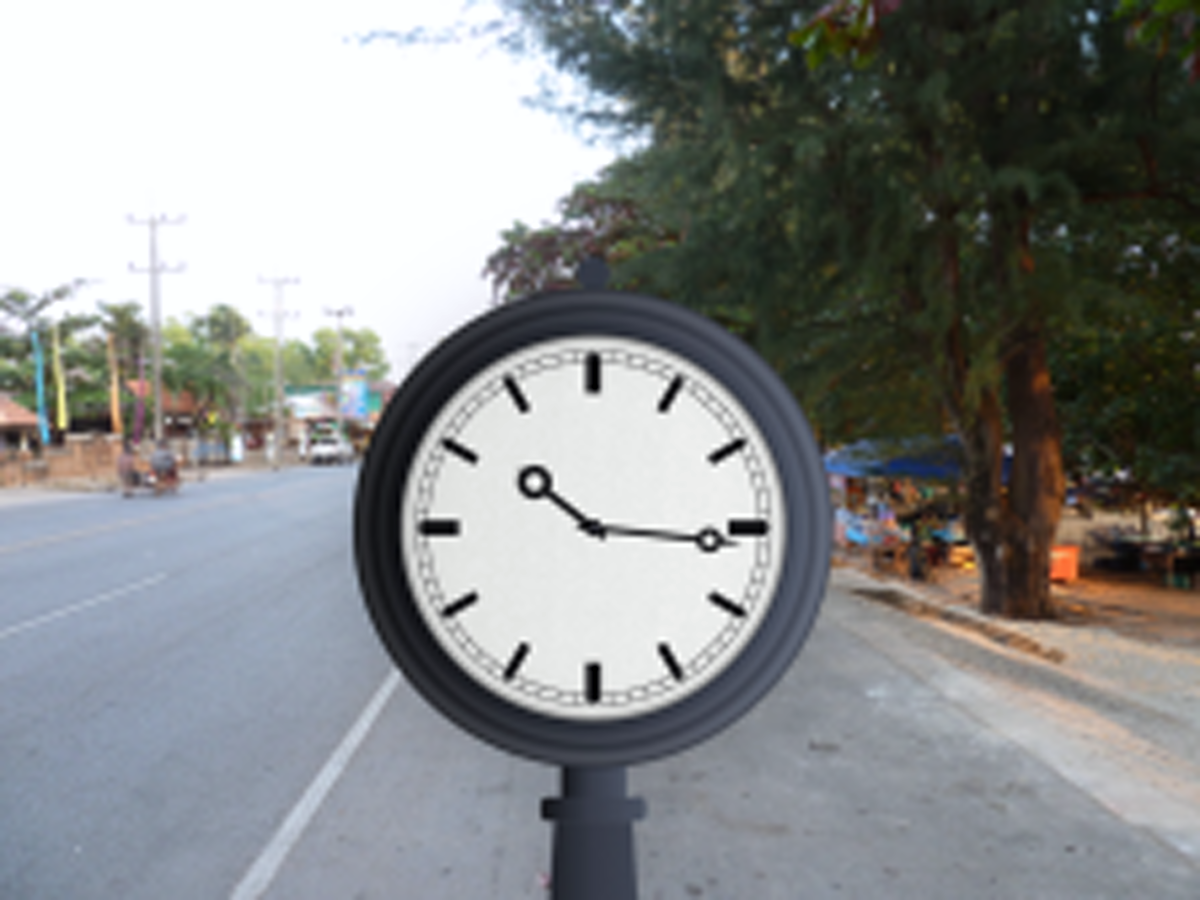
h=10 m=16
